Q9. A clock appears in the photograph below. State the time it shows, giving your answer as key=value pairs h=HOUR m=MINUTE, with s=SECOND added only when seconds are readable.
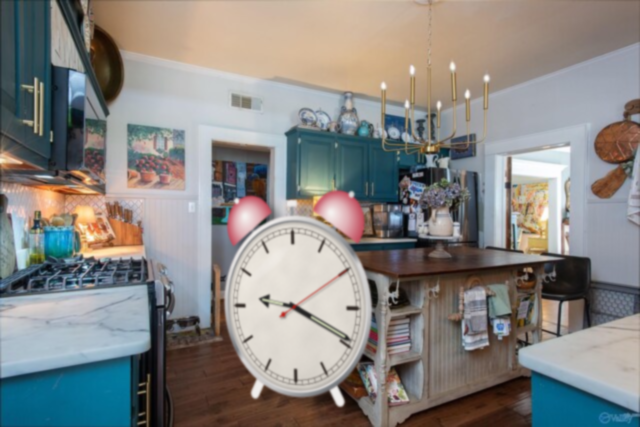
h=9 m=19 s=10
